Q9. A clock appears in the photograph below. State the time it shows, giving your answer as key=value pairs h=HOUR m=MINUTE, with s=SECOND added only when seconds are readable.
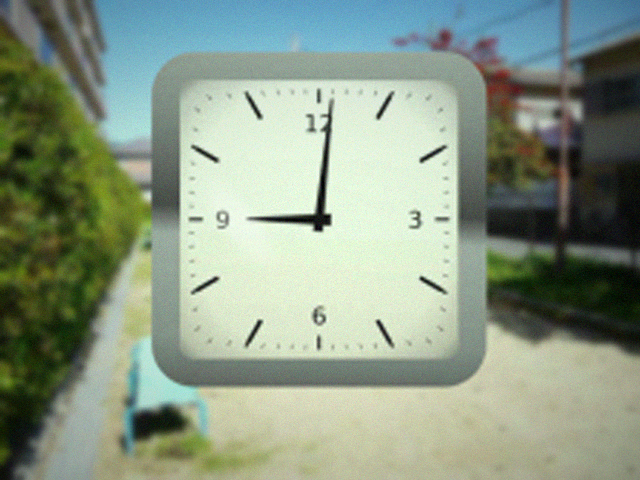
h=9 m=1
